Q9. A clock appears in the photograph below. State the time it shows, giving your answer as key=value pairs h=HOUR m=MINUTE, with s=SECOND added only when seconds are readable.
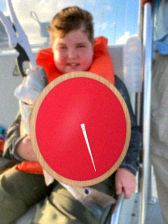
h=5 m=27
